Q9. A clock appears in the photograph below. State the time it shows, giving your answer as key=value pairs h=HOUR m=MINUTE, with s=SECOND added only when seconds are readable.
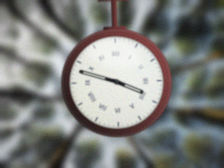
h=3 m=48
